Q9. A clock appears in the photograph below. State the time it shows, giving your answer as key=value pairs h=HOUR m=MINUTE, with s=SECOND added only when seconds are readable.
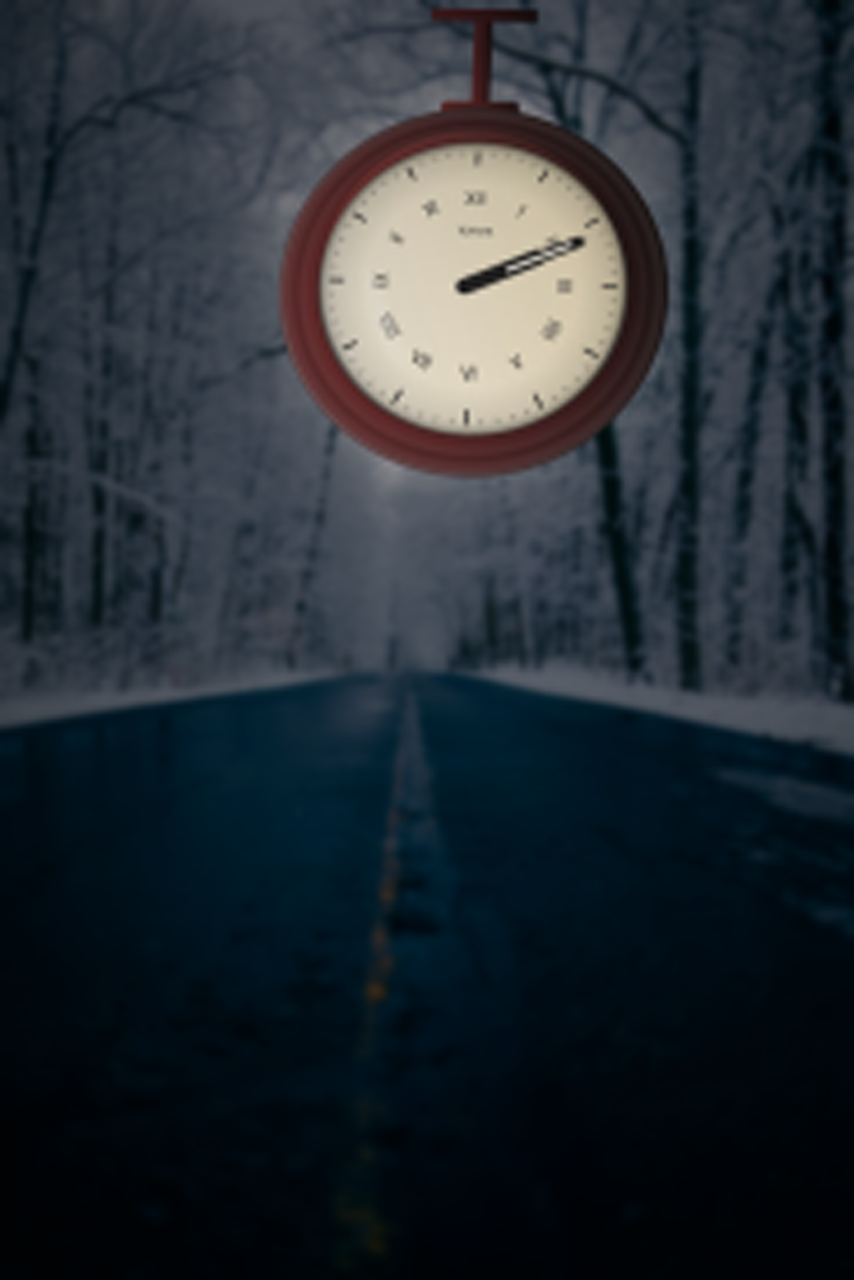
h=2 m=11
